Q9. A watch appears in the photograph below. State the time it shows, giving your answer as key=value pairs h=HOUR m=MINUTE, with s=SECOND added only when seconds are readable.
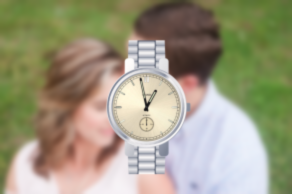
h=12 m=58
